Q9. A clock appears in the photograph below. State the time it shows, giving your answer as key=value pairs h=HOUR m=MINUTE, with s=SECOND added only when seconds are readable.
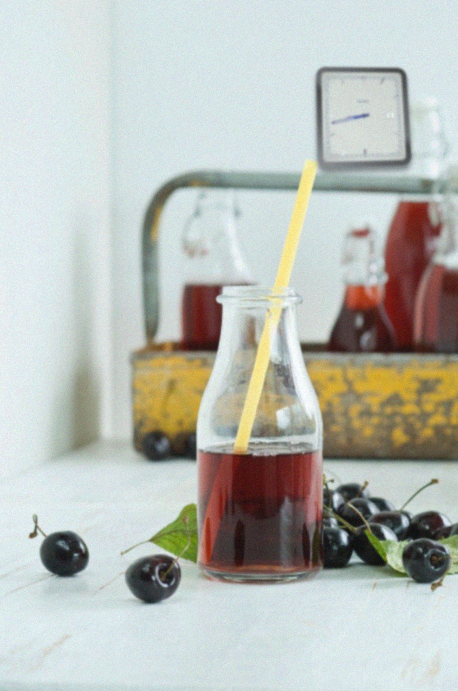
h=8 m=43
